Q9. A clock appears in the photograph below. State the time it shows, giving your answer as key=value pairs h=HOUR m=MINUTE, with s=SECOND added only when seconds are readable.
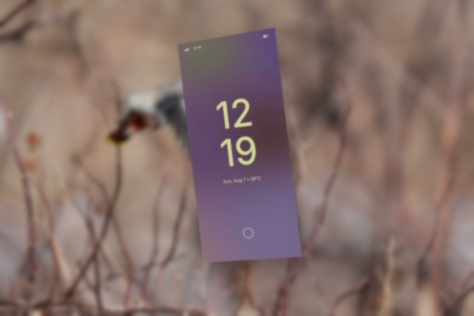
h=12 m=19
